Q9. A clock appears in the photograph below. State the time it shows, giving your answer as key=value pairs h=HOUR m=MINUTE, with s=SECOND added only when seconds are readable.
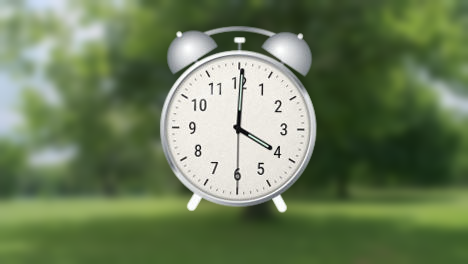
h=4 m=0 s=30
